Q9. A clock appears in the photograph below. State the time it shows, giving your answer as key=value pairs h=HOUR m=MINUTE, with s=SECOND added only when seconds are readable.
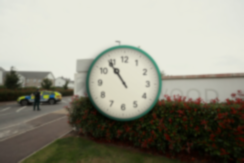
h=10 m=54
